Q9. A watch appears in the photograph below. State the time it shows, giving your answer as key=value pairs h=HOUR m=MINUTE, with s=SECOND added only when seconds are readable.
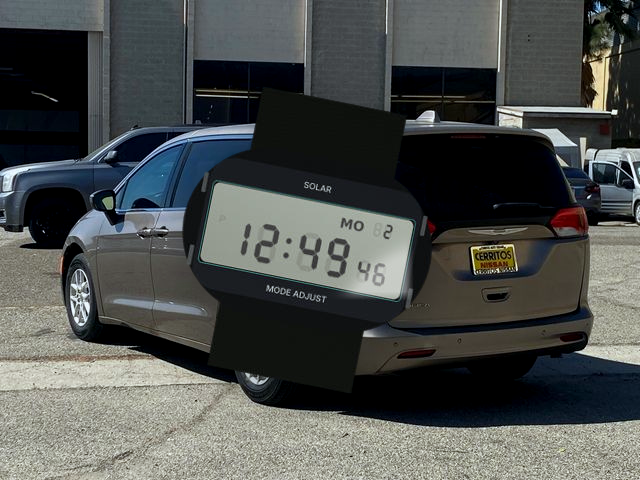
h=12 m=49 s=46
